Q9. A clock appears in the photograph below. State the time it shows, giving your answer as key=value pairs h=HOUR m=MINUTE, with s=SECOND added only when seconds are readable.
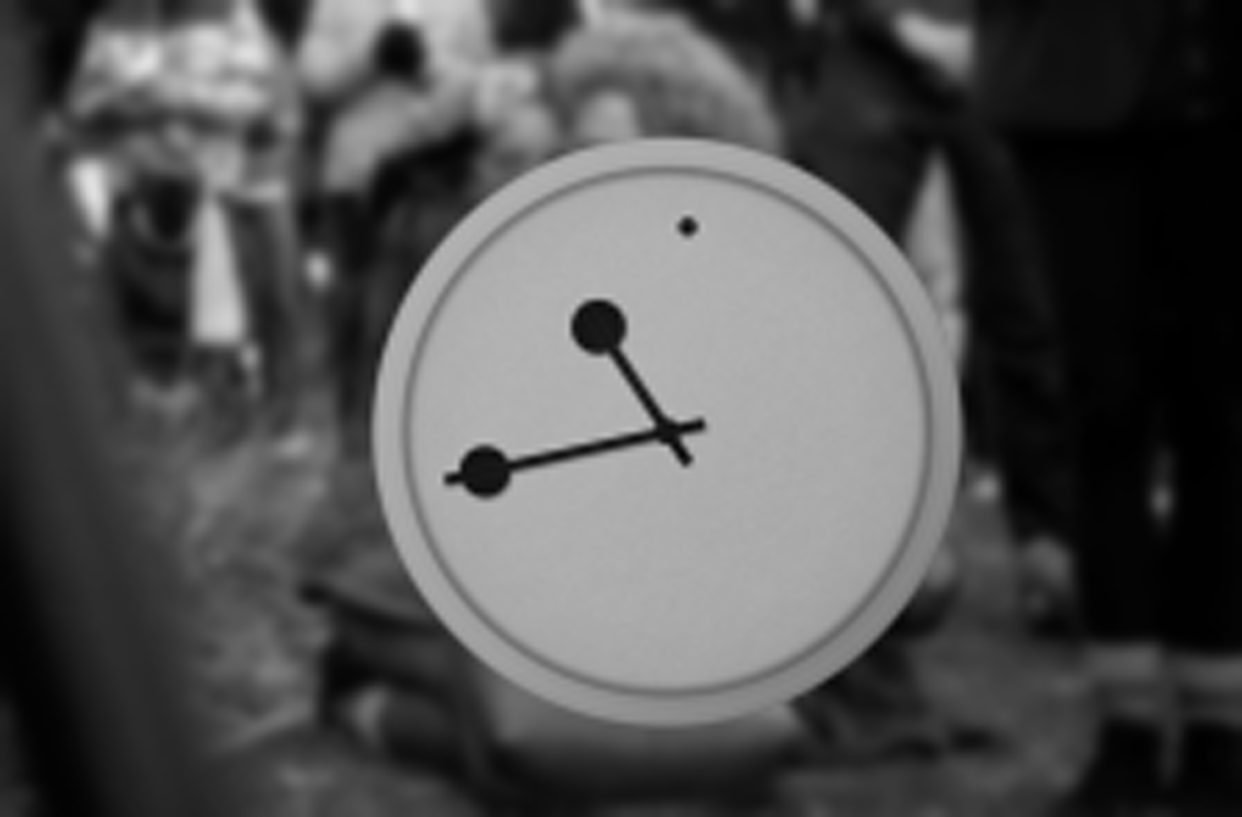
h=10 m=42
